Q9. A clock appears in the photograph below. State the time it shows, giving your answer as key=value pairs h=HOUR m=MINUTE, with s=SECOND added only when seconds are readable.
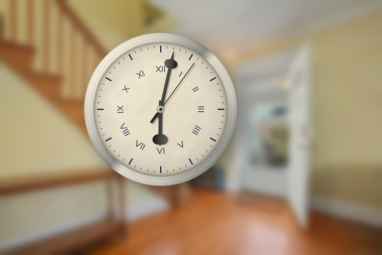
h=6 m=2 s=6
